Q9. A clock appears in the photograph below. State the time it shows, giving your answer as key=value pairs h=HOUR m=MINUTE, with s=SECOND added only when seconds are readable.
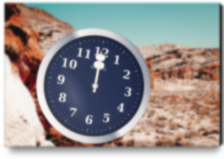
h=12 m=0
